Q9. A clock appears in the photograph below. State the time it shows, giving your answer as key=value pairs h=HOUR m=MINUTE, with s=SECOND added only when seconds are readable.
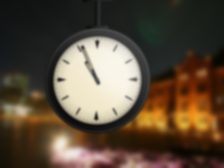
h=10 m=56
